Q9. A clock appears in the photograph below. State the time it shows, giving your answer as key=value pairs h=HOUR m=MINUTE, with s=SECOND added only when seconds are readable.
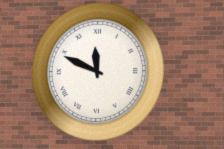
h=11 m=49
